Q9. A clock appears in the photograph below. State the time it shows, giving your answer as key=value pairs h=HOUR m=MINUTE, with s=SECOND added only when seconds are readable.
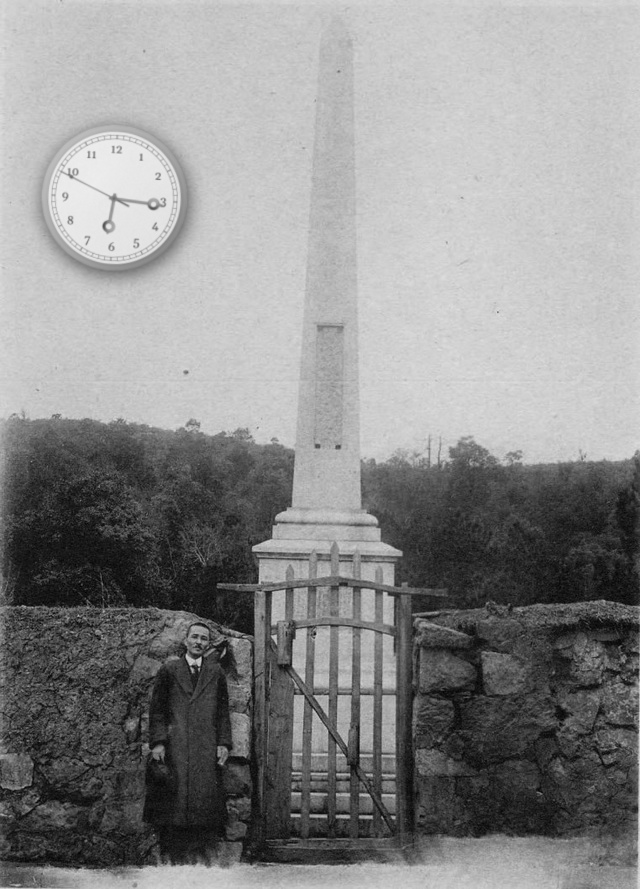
h=6 m=15 s=49
